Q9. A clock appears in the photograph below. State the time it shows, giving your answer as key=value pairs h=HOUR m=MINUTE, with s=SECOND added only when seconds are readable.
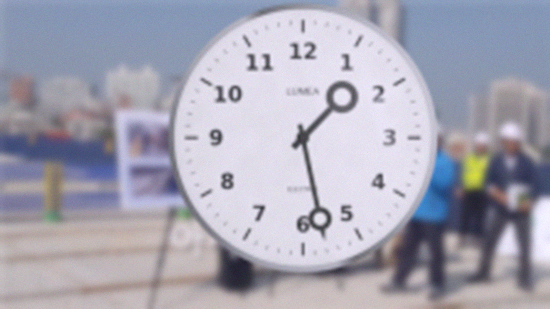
h=1 m=28
